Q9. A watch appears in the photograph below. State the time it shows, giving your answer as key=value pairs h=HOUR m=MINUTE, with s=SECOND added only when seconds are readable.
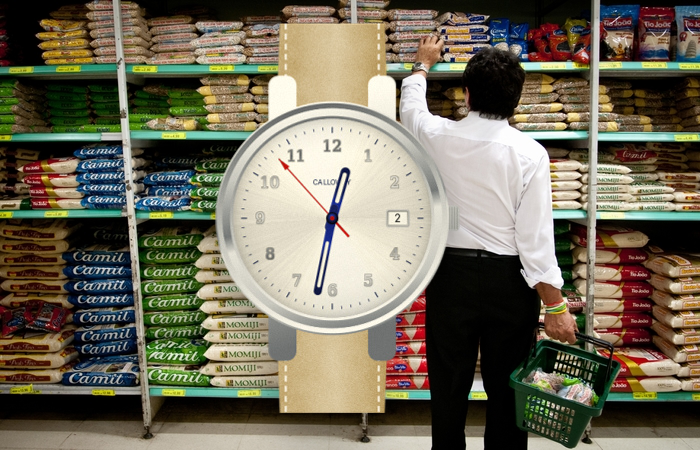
h=12 m=31 s=53
